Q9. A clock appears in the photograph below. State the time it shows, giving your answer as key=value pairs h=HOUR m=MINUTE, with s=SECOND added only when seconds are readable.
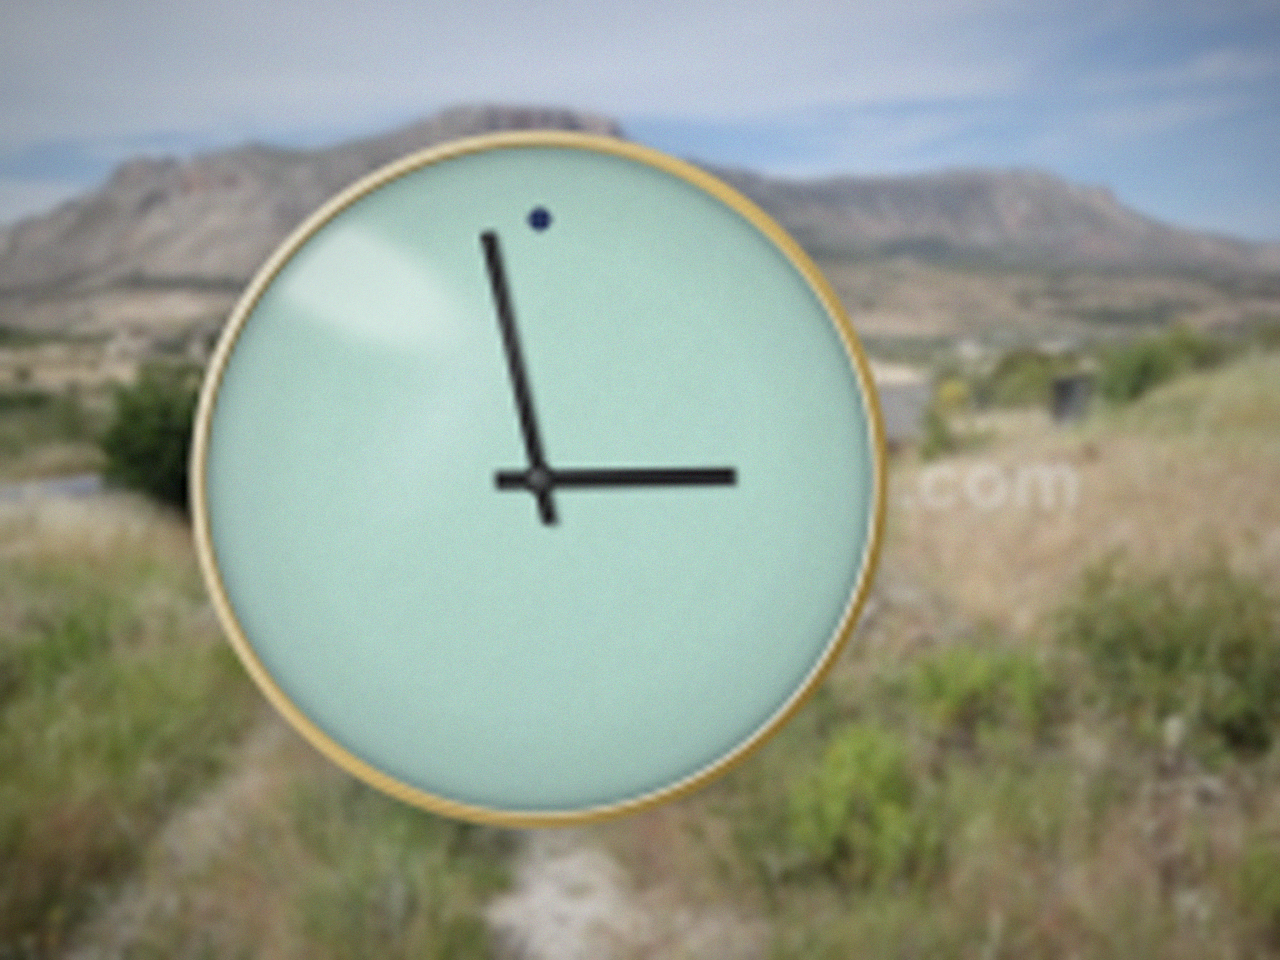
h=2 m=58
